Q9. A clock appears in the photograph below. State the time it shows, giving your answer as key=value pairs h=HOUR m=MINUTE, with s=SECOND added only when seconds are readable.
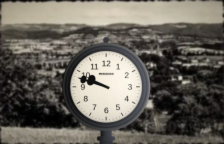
h=9 m=48
